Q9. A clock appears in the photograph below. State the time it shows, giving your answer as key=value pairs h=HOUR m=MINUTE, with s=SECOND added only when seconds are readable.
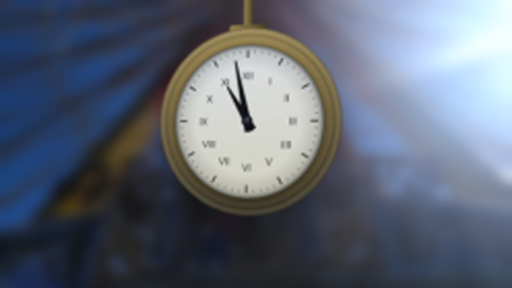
h=10 m=58
